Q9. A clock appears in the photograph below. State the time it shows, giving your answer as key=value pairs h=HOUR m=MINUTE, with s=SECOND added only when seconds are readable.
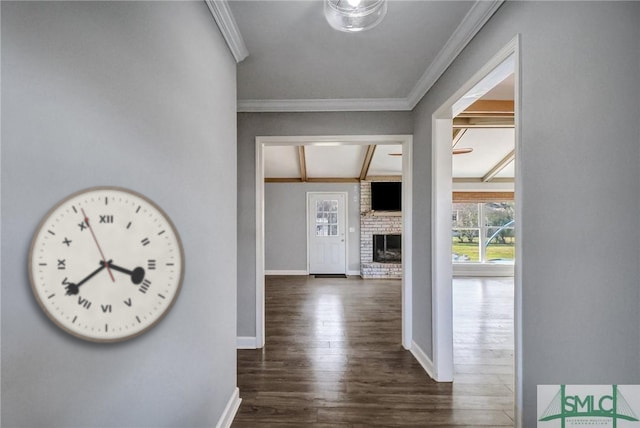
h=3 m=38 s=56
